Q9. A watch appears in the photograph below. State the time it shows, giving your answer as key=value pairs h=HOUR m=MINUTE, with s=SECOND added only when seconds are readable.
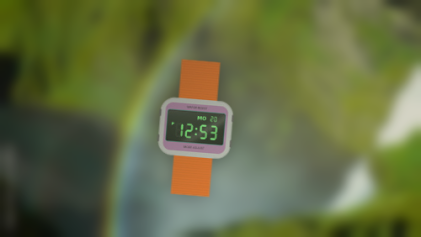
h=12 m=53
